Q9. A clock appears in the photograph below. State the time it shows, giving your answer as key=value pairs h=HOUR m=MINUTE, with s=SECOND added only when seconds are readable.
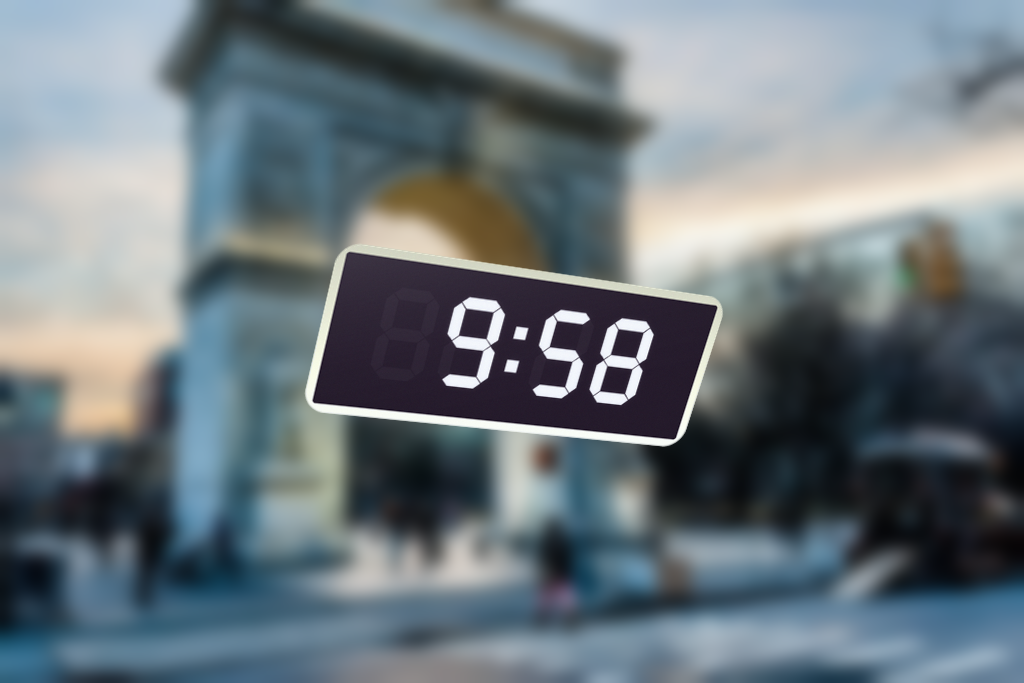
h=9 m=58
